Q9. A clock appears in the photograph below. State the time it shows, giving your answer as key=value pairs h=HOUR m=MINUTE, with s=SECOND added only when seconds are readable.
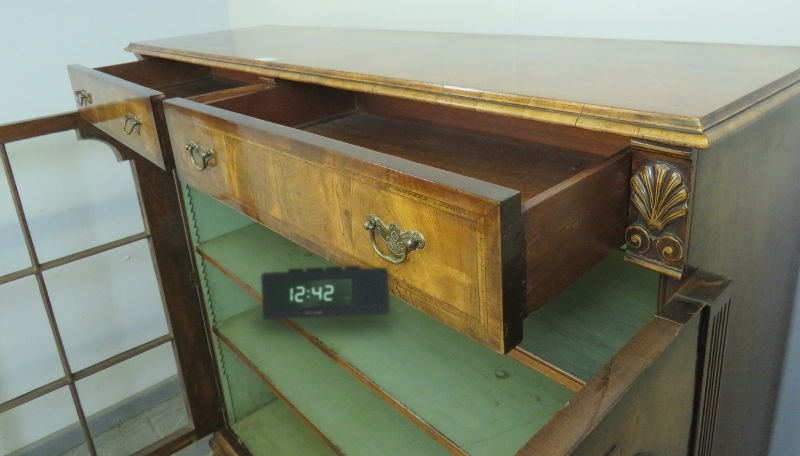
h=12 m=42
